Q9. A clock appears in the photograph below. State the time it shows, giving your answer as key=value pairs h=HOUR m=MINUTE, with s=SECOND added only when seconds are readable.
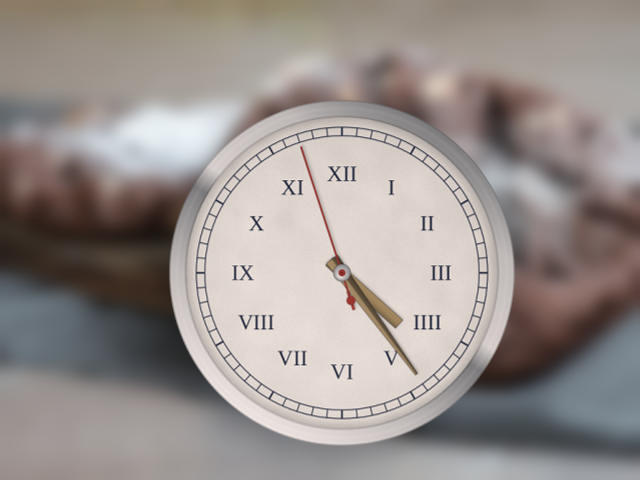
h=4 m=23 s=57
